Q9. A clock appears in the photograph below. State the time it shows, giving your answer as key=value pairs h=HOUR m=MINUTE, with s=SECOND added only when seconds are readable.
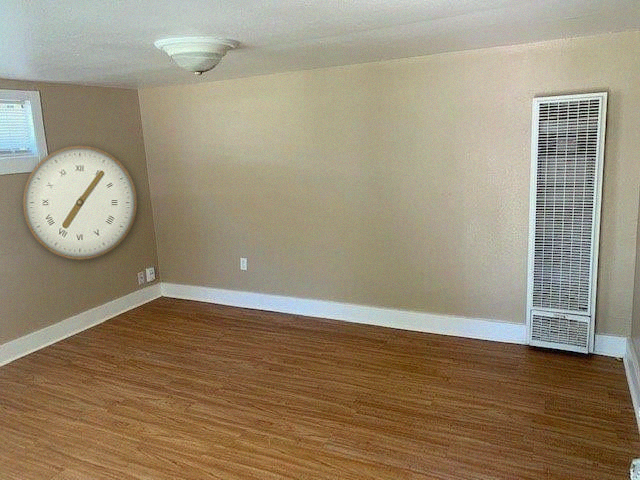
h=7 m=6
